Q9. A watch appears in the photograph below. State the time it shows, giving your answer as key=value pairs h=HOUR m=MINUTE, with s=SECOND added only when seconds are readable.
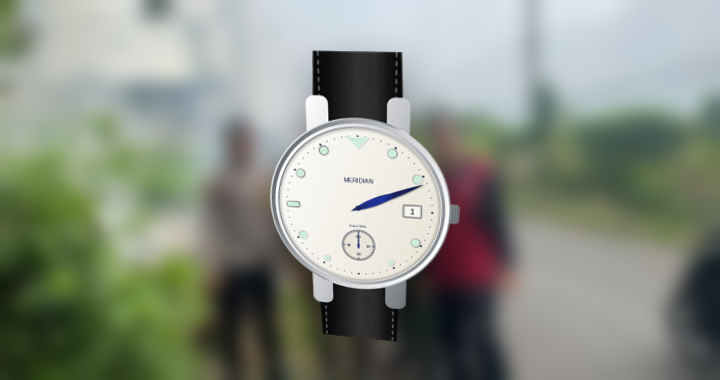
h=2 m=11
